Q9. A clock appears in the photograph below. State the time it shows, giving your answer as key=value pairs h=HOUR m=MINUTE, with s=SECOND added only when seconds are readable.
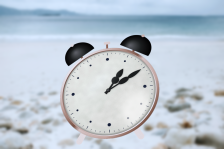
h=1 m=10
